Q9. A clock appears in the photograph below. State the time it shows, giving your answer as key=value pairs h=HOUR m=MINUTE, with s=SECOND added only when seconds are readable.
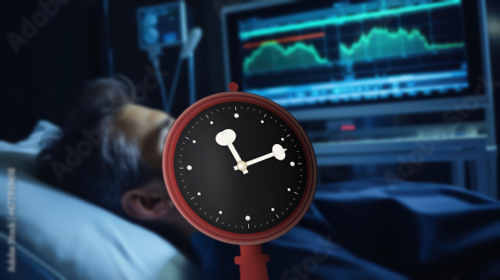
h=11 m=12
